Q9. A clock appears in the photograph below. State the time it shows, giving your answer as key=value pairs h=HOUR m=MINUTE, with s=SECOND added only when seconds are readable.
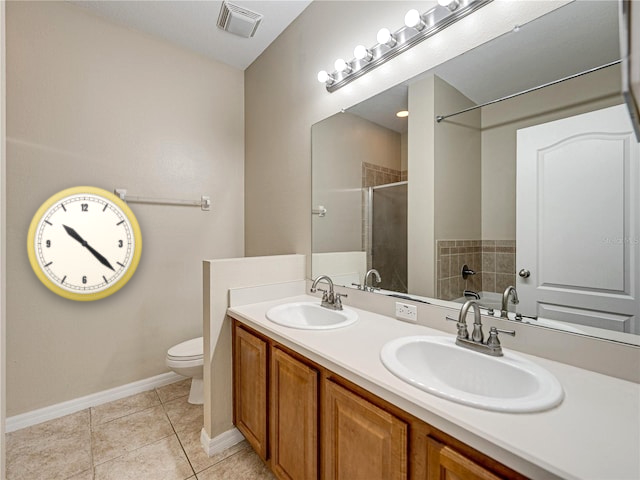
h=10 m=22
